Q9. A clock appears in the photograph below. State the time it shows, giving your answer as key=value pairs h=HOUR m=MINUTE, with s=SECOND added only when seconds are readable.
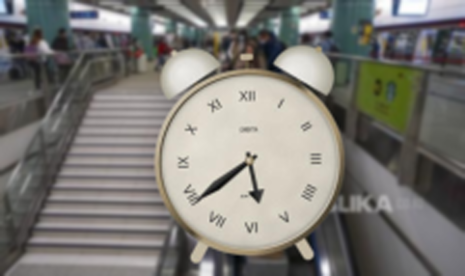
h=5 m=39
